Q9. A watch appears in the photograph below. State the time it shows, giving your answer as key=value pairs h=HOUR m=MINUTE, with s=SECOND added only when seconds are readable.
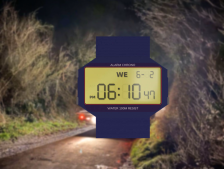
h=6 m=10 s=47
